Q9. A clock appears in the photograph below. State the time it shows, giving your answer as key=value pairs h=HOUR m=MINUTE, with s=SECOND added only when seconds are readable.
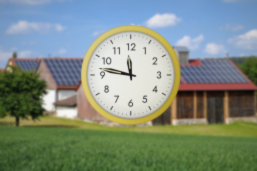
h=11 m=47
